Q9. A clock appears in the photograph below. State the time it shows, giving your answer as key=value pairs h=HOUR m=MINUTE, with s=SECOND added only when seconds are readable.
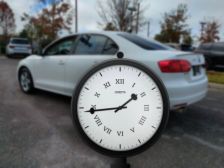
h=1 m=44
